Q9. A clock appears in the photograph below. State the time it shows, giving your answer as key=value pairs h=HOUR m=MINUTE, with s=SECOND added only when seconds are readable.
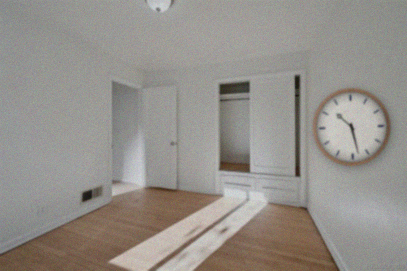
h=10 m=28
